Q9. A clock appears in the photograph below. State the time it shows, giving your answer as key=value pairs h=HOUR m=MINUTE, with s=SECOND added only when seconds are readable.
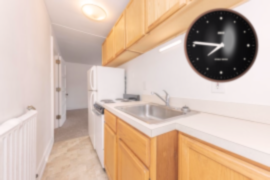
h=7 m=46
